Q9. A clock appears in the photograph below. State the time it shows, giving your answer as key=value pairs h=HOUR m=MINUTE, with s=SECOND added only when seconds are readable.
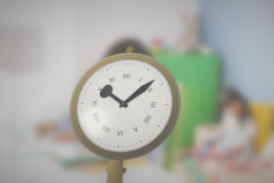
h=10 m=8
